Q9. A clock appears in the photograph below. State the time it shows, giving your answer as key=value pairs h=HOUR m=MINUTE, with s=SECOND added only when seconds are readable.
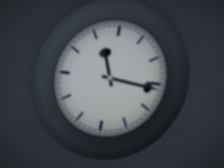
h=11 m=16
